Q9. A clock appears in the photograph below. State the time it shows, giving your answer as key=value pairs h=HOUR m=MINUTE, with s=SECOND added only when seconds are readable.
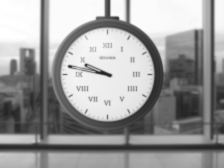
h=9 m=47
